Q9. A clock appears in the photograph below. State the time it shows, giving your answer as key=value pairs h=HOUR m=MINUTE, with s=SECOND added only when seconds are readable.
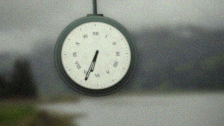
h=6 m=34
